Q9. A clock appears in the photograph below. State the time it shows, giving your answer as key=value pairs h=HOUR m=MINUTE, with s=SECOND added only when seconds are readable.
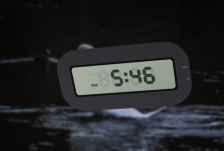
h=5 m=46
